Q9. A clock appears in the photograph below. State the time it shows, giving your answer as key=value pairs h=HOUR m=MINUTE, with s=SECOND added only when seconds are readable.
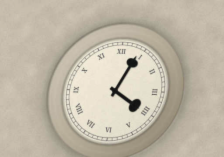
h=4 m=4
